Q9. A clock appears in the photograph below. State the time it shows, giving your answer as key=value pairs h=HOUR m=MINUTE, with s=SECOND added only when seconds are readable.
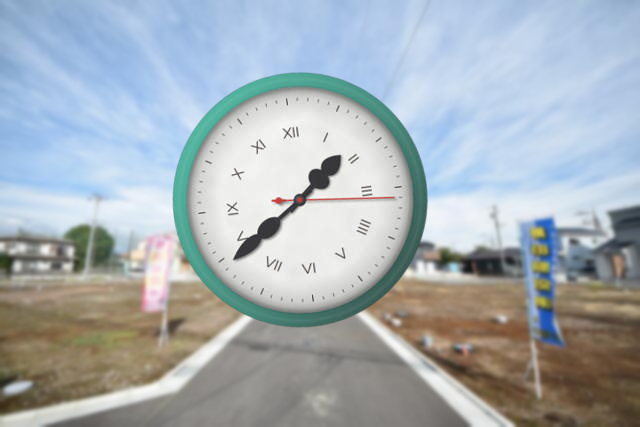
h=1 m=39 s=16
